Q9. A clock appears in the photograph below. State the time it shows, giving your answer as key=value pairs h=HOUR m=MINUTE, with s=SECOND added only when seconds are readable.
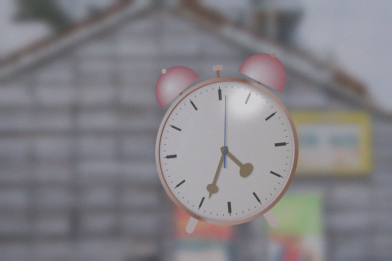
h=4 m=34 s=1
